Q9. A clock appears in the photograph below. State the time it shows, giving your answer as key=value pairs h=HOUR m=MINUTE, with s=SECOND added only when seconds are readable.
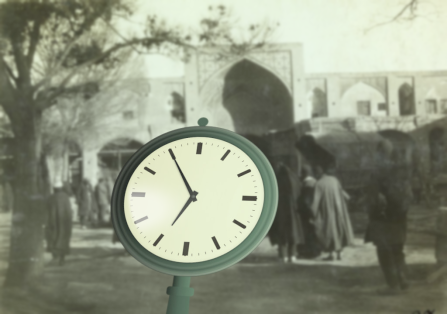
h=6 m=55
